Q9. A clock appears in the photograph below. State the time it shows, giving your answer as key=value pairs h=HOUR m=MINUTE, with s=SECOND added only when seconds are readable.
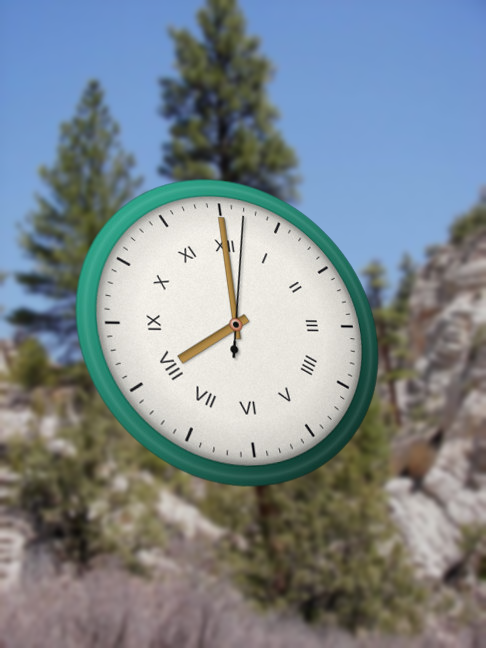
h=8 m=0 s=2
